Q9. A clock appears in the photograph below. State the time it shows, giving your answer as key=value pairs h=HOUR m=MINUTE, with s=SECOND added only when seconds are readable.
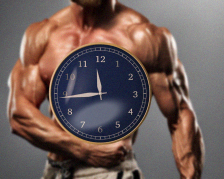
h=11 m=44
